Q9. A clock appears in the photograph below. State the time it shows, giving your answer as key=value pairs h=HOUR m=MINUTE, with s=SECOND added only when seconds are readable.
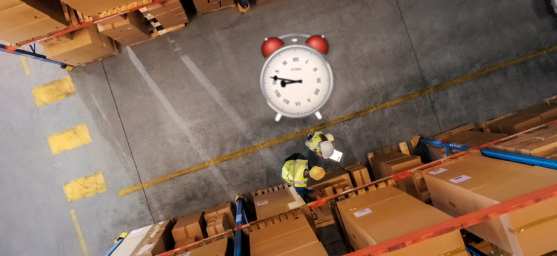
h=8 m=47
